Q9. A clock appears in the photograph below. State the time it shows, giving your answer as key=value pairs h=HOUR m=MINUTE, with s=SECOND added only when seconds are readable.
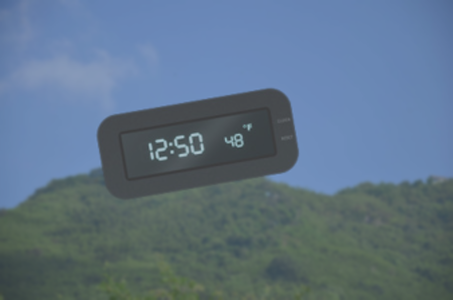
h=12 m=50
